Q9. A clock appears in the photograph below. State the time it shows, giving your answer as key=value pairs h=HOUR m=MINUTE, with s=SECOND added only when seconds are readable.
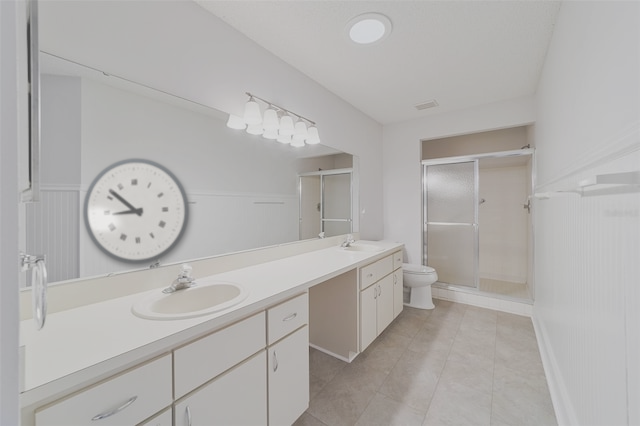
h=8 m=52
